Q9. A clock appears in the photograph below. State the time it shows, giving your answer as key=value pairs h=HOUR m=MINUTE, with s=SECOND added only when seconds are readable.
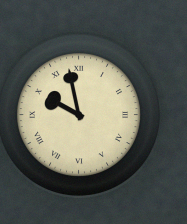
h=9 m=58
